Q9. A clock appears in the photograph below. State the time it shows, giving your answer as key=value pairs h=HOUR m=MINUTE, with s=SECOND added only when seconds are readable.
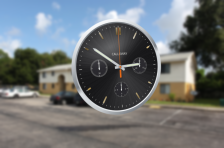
h=2 m=51
